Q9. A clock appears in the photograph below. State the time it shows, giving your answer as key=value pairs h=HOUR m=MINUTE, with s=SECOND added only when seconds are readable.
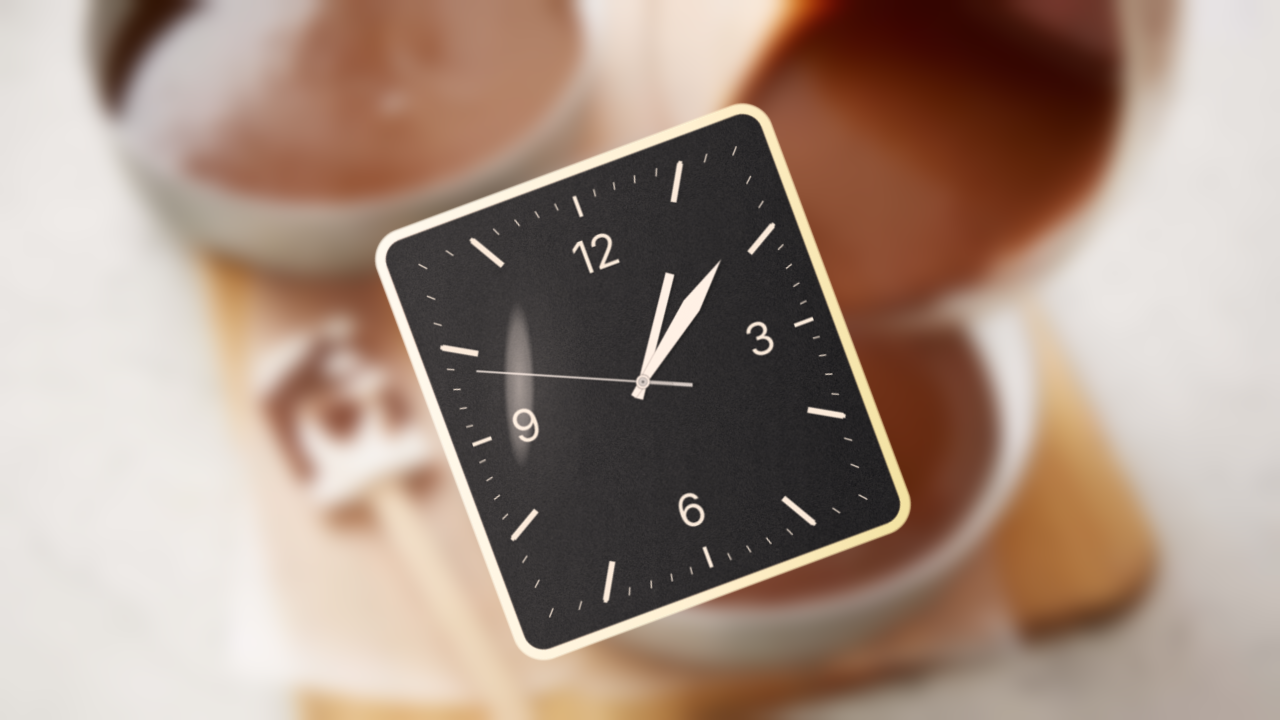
h=1 m=8 s=49
